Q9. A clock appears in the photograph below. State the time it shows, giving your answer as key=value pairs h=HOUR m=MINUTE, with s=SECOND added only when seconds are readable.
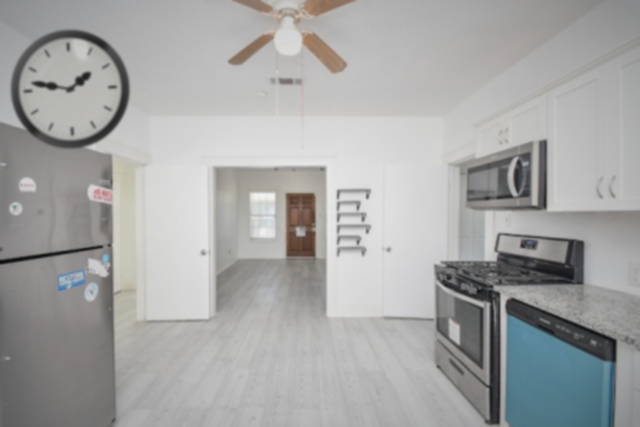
h=1 m=47
